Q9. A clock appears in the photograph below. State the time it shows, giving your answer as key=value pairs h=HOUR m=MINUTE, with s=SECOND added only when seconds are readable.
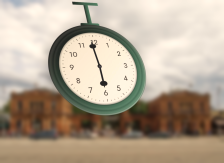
h=5 m=59
